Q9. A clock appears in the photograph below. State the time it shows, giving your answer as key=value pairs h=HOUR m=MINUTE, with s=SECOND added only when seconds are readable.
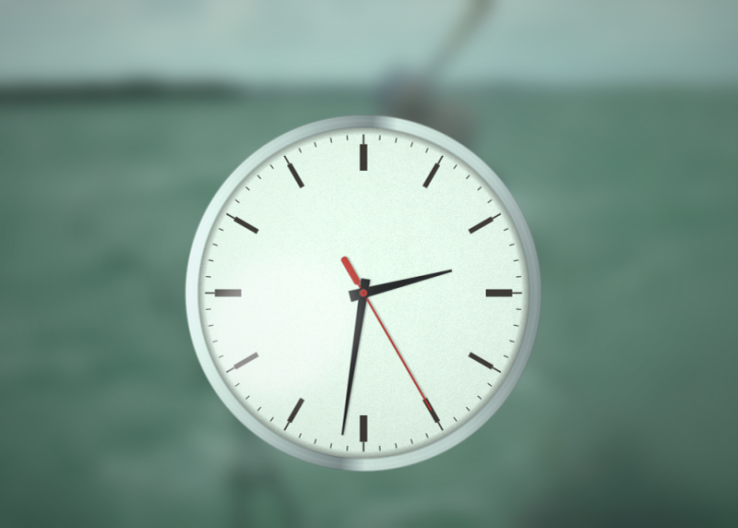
h=2 m=31 s=25
